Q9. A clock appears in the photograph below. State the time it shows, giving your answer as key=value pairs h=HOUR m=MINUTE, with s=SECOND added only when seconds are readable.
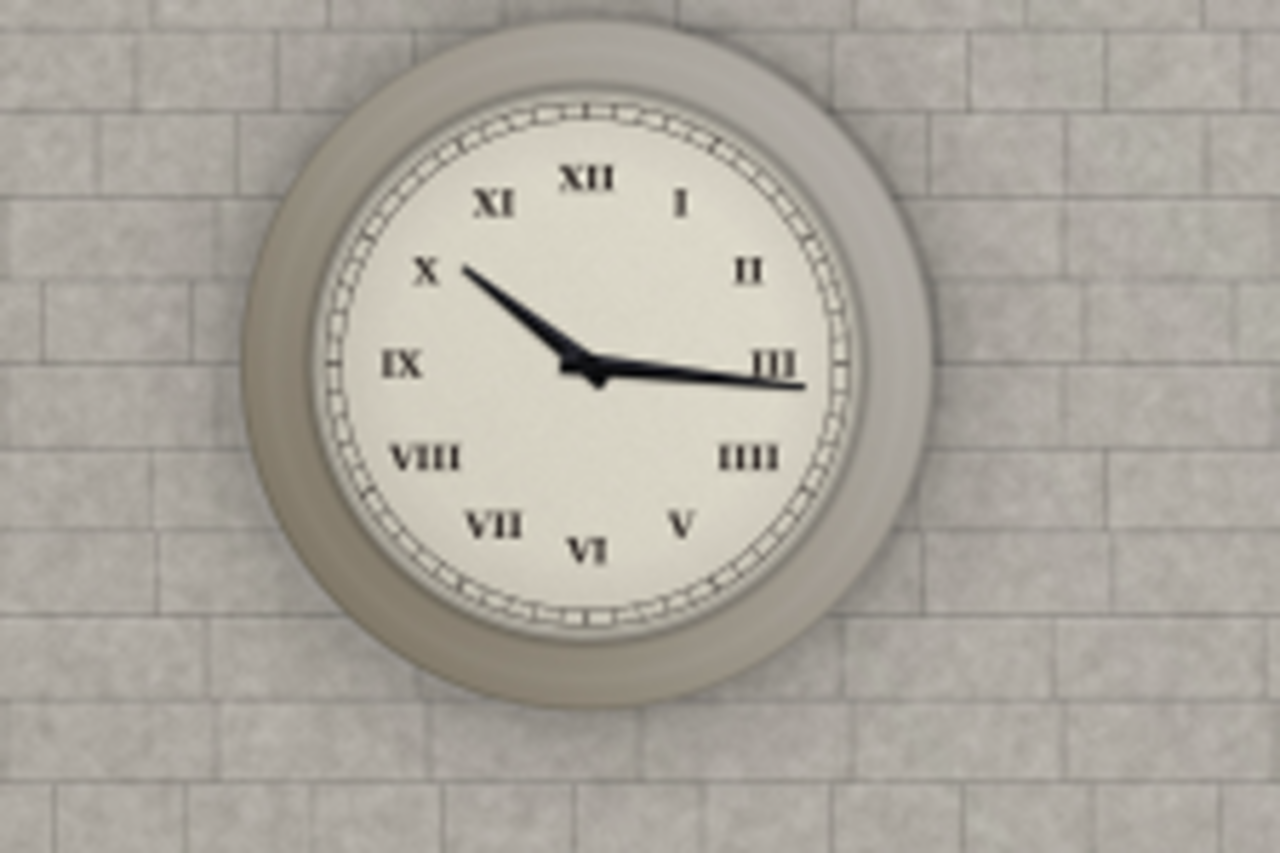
h=10 m=16
